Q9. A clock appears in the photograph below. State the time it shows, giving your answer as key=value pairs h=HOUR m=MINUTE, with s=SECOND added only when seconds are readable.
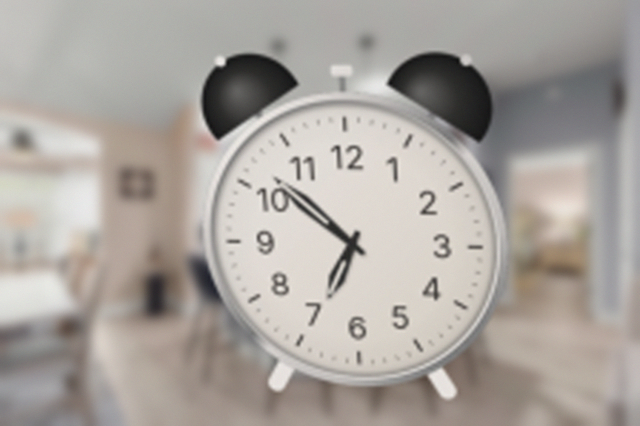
h=6 m=52
